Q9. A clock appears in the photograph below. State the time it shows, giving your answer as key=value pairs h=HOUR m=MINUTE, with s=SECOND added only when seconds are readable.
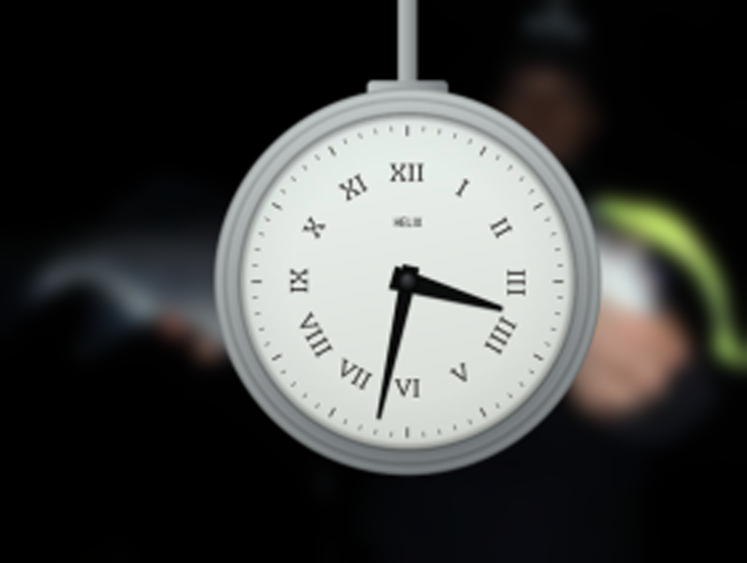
h=3 m=32
